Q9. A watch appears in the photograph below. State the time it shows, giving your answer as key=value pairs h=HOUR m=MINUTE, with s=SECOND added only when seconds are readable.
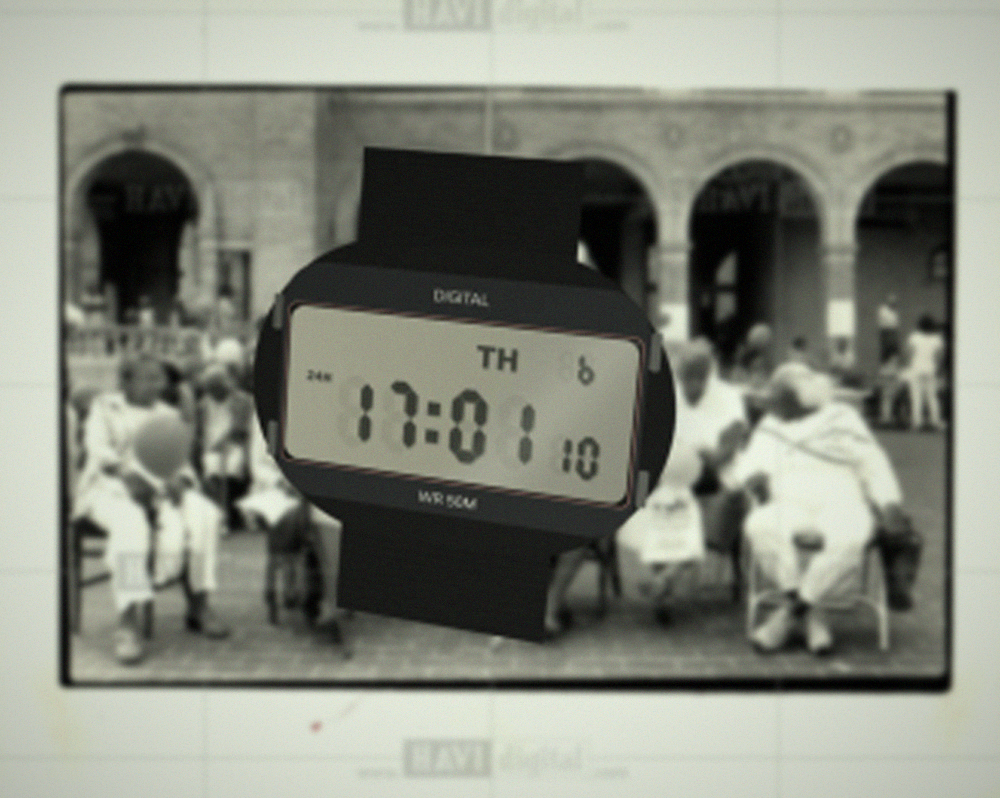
h=17 m=1 s=10
